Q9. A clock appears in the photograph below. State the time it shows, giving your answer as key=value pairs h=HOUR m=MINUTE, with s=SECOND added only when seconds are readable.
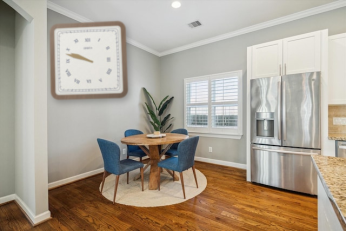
h=9 m=48
